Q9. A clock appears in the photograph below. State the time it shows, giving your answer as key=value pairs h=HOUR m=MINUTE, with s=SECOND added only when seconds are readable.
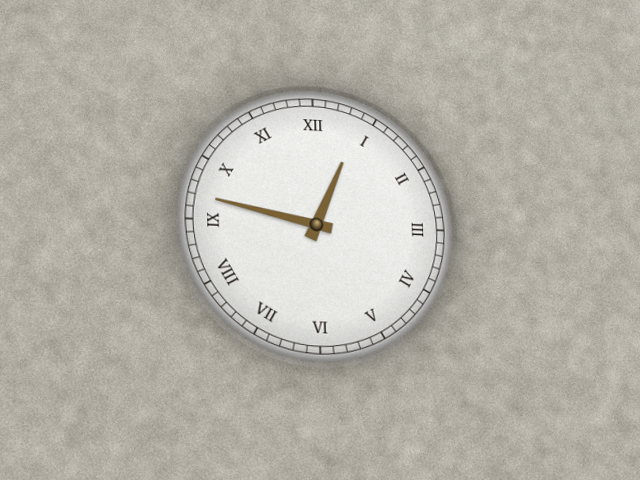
h=12 m=47
